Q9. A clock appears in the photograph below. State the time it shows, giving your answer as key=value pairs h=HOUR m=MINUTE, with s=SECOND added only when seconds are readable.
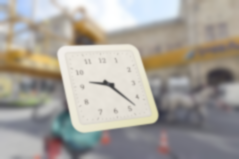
h=9 m=23
